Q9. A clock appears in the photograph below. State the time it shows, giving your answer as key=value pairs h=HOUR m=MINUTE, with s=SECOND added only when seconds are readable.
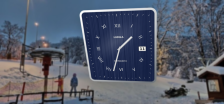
h=1 m=33
